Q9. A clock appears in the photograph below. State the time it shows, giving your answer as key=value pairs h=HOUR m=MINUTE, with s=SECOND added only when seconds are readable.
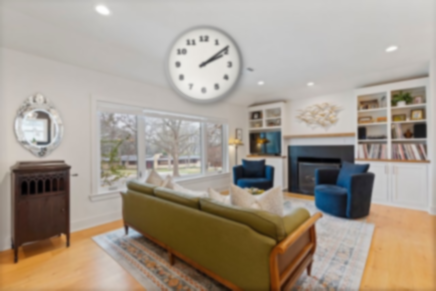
h=2 m=9
